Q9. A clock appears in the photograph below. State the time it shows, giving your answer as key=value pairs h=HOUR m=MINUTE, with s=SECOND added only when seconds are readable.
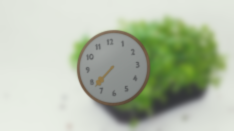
h=7 m=38
